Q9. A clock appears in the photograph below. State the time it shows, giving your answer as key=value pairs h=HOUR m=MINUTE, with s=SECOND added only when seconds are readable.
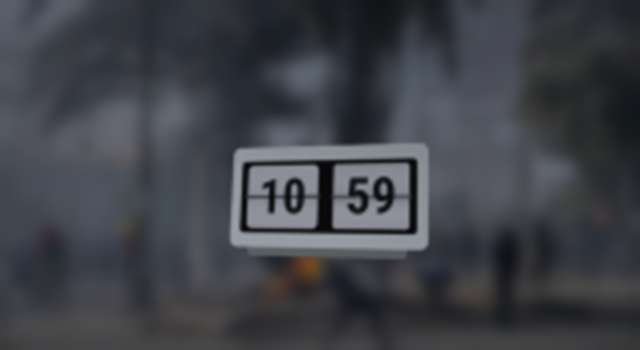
h=10 m=59
